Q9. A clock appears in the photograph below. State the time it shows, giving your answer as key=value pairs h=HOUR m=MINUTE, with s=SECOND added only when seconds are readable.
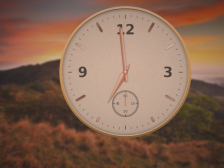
h=6 m=59
